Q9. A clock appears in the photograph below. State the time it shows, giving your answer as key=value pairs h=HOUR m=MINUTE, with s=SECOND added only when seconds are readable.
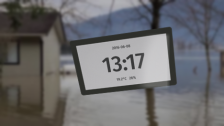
h=13 m=17
